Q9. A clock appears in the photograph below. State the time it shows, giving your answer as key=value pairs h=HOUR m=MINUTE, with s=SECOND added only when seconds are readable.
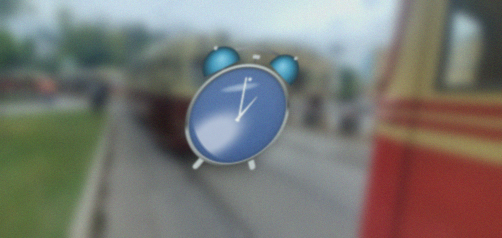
h=12 m=59
